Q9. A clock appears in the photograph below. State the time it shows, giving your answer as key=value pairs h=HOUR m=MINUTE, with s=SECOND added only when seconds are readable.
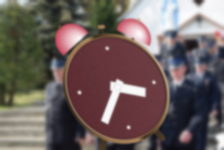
h=3 m=36
